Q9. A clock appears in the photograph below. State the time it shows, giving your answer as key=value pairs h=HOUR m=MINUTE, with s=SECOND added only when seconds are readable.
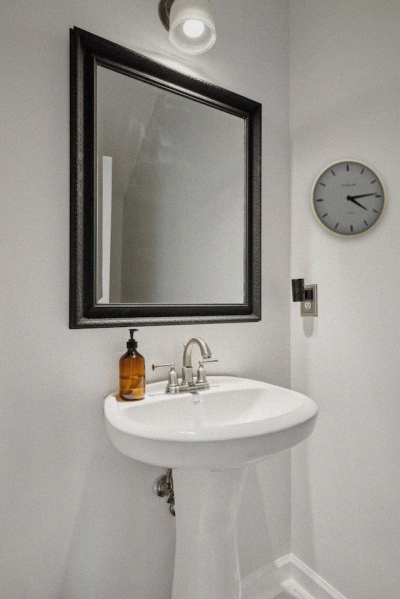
h=4 m=14
